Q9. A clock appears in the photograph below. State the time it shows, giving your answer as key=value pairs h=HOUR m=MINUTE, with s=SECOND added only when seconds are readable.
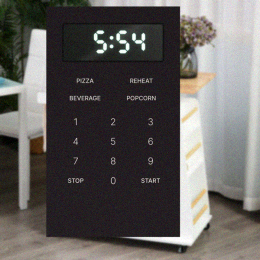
h=5 m=54
